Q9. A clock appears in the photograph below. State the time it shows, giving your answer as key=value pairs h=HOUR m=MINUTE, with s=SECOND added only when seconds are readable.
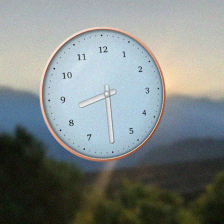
h=8 m=30
